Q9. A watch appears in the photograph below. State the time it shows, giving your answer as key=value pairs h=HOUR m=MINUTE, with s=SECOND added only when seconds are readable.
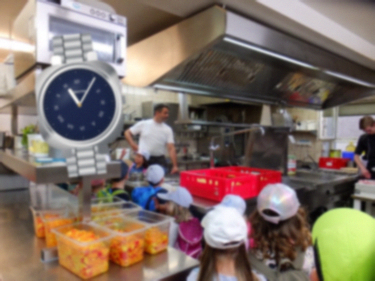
h=11 m=6
